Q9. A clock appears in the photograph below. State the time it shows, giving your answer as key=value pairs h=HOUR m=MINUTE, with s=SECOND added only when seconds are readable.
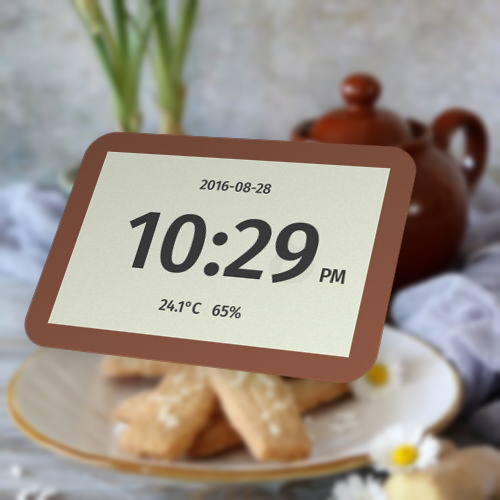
h=10 m=29
